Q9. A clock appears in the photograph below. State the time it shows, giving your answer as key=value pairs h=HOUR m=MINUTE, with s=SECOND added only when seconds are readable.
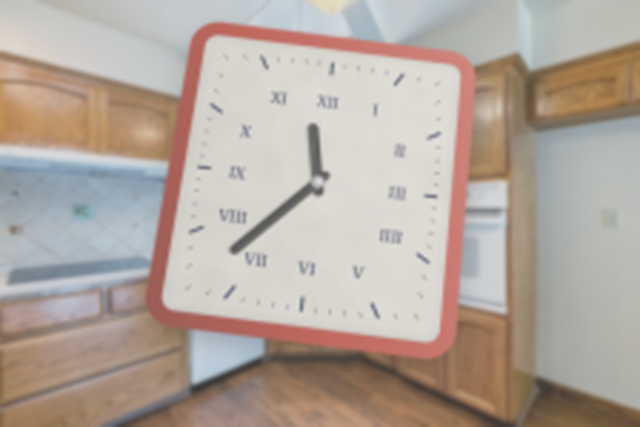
h=11 m=37
